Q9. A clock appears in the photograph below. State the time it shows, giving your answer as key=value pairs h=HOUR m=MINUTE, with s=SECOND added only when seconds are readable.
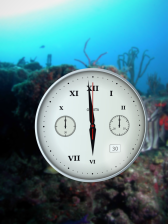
h=5 m=59
